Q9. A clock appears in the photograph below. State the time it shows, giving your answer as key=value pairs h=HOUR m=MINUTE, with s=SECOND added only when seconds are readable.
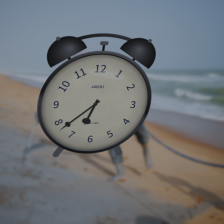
h=6 m=38
